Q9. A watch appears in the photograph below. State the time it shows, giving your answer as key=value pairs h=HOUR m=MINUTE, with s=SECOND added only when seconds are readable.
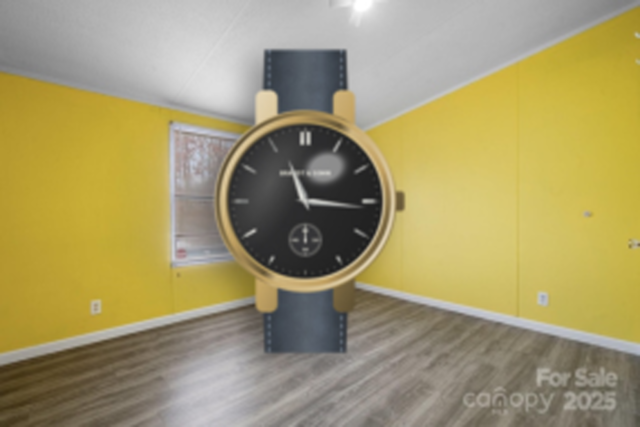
h=11 m=16
